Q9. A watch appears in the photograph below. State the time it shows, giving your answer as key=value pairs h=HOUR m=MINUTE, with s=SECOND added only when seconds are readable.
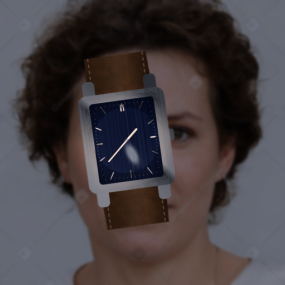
h=1 m=38
